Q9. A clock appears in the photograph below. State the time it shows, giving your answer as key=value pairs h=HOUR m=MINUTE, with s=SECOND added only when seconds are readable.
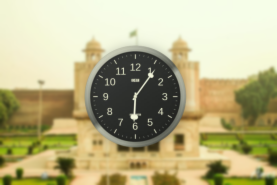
h=6 m=6
